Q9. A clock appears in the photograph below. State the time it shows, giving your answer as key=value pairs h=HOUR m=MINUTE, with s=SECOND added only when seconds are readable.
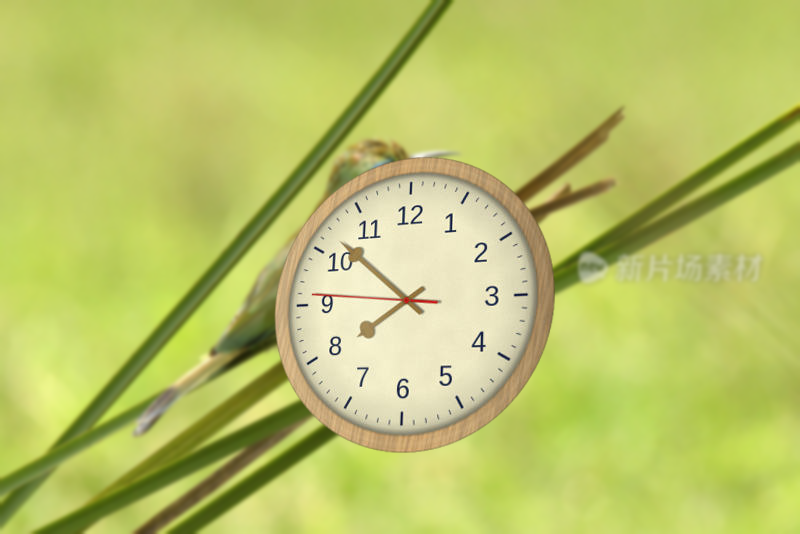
h=7 m=51 s=46
